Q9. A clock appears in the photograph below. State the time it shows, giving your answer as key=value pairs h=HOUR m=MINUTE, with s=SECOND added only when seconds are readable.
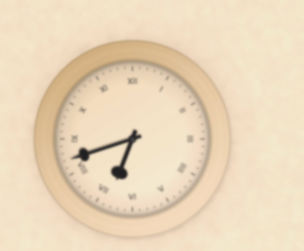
h=6 m=42
